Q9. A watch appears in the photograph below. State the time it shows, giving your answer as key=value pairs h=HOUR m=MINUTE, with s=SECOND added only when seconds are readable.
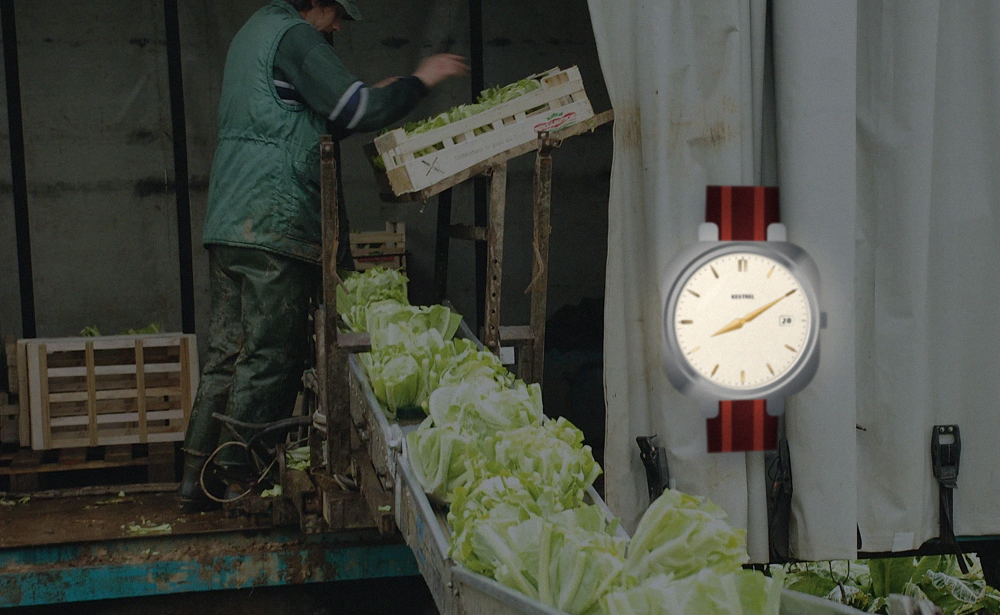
h=8 m=10
